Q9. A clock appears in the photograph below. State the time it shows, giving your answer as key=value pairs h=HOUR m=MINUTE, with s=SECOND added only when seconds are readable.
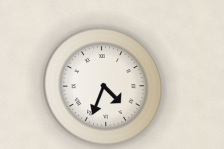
h=4 m=34
